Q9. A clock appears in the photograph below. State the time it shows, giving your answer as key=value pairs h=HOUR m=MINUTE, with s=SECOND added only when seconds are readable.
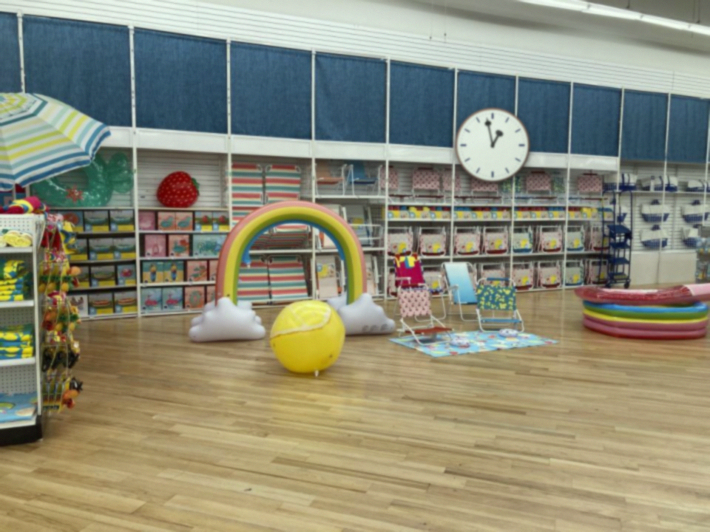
h=12 m=58
